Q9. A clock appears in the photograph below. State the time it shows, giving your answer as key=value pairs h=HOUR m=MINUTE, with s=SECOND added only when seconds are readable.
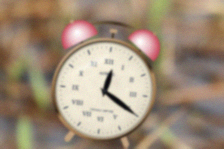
h=12 m=20
